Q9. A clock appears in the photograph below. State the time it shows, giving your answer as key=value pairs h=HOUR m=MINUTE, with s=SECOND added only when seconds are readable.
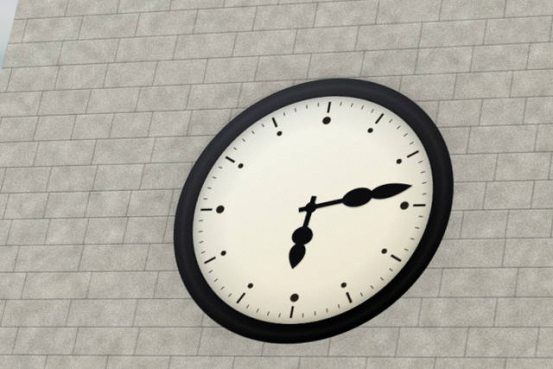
h=6 m=13
